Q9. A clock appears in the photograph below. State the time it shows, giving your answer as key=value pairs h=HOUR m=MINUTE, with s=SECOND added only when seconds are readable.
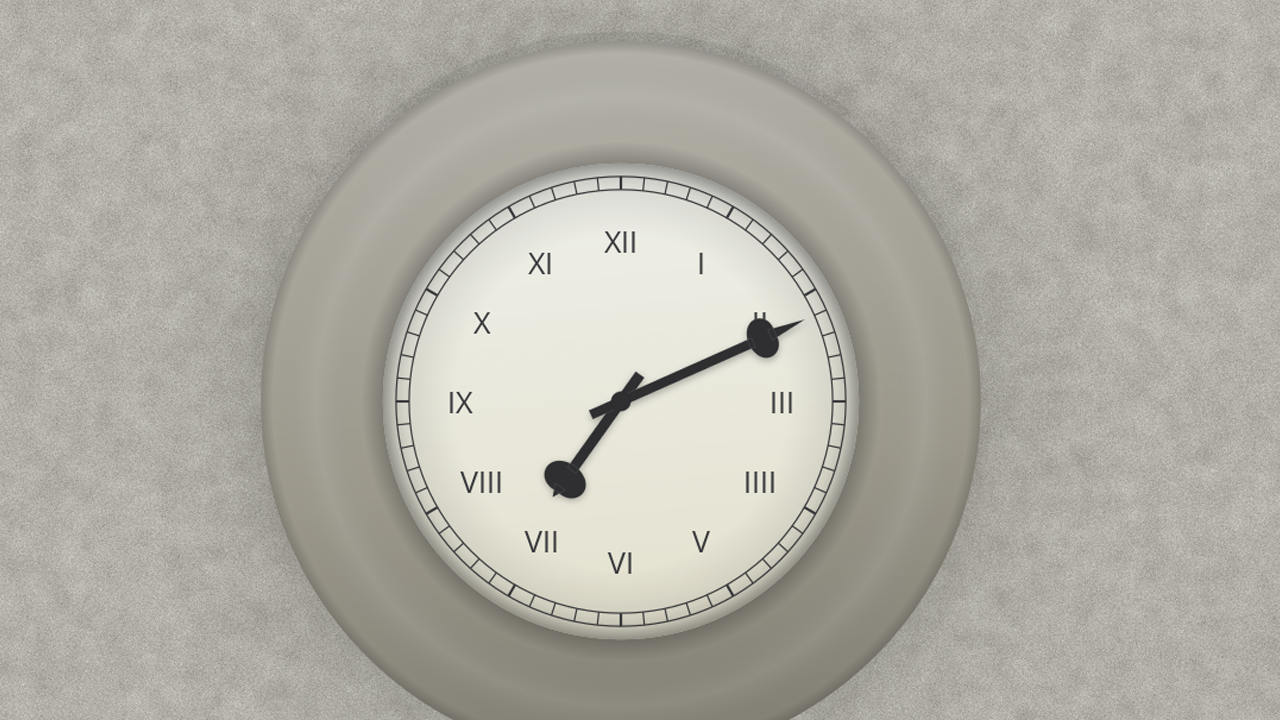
h=7 m=11
